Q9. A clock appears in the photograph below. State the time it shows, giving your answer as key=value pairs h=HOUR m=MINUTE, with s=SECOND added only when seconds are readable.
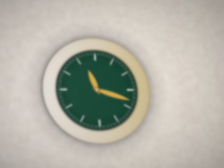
h=11 m=18
